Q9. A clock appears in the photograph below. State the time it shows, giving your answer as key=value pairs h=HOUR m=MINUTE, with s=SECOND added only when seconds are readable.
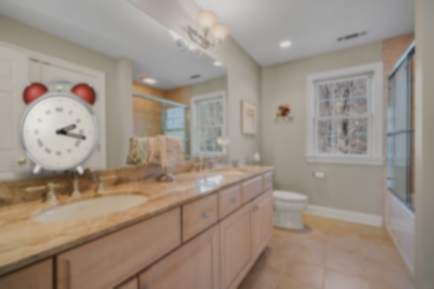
h=2 m=17
